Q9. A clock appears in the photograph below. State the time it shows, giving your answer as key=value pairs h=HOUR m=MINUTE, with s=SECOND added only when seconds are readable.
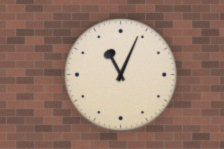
h=11 m=4
